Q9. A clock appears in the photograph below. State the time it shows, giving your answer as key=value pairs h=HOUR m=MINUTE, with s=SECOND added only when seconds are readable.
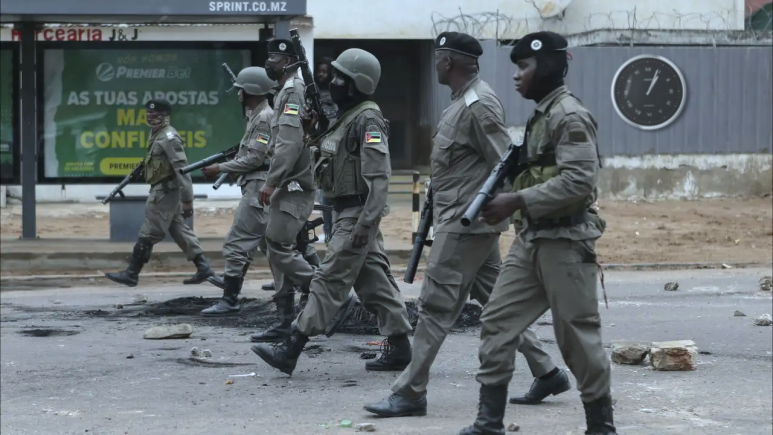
h=1 m=4
